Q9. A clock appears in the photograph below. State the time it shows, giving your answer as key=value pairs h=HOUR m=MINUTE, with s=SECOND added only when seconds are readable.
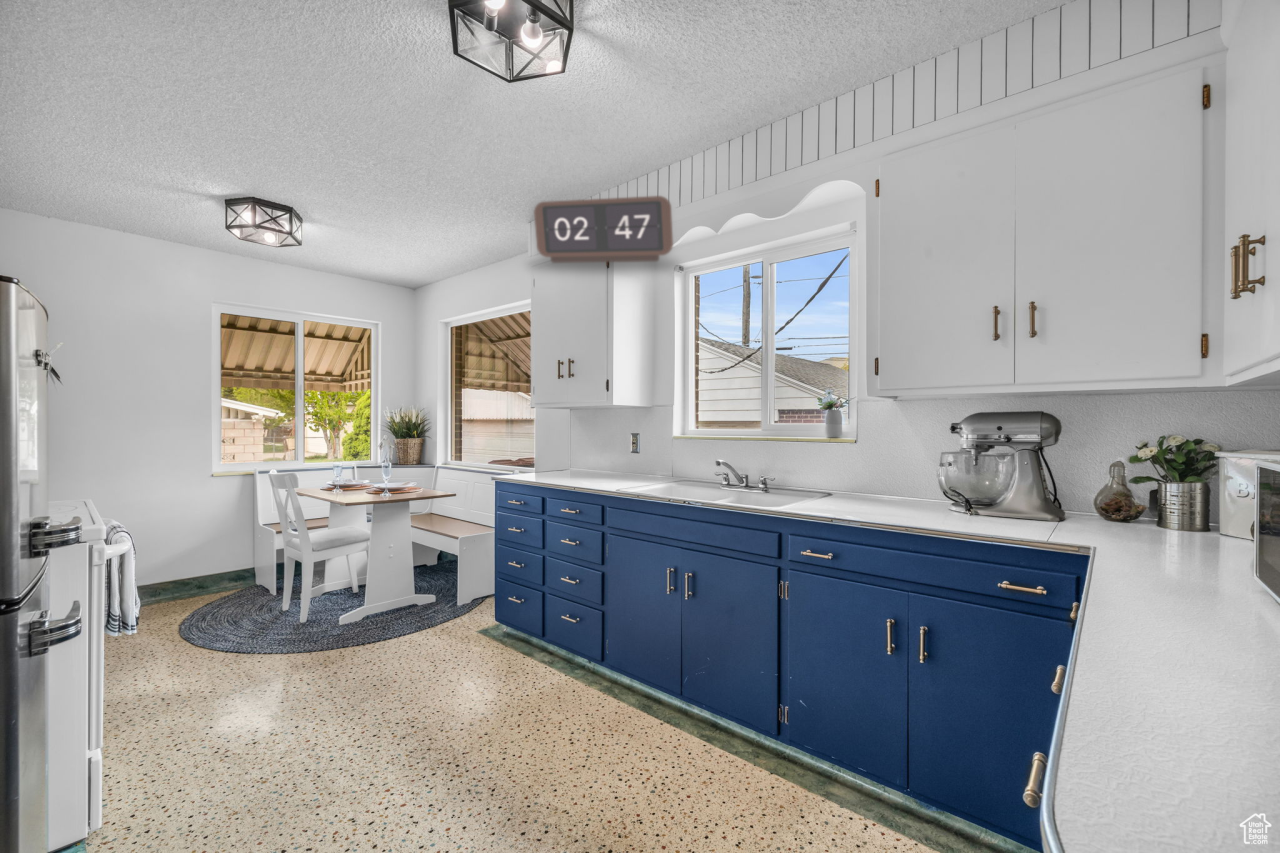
h=2 m=47
